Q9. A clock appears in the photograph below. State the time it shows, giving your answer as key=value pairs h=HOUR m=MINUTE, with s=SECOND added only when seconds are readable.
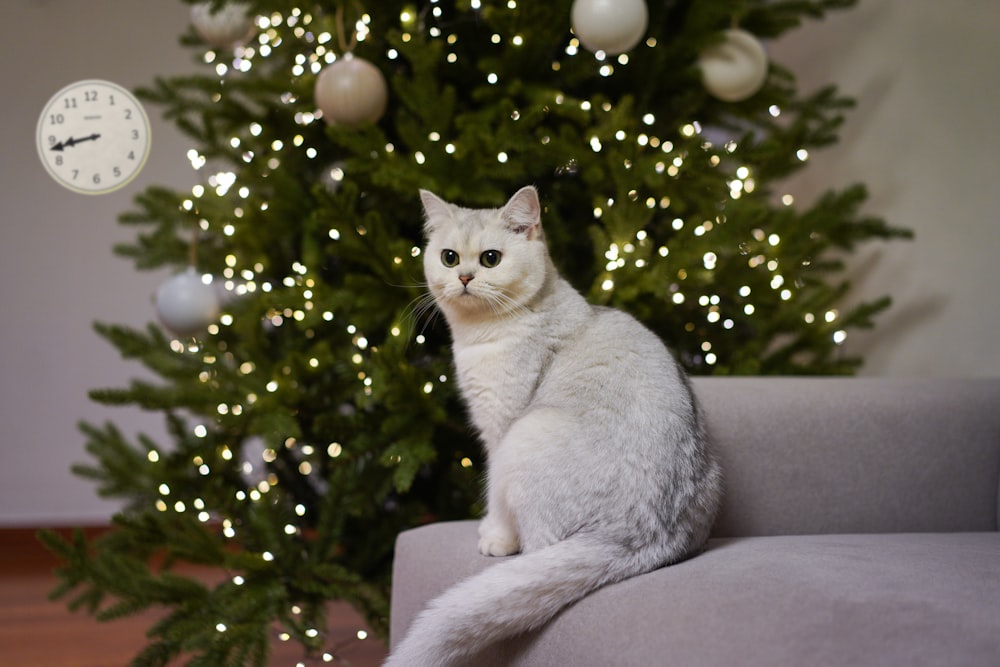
h=8 m=43
